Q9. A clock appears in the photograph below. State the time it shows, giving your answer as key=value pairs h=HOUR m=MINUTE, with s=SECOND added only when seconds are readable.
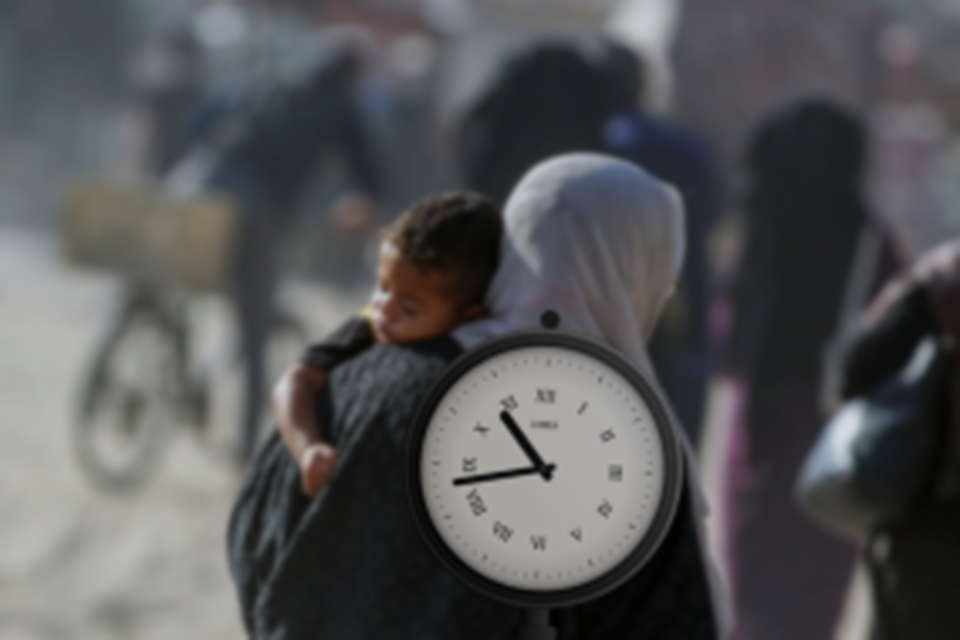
h=10 m=43
